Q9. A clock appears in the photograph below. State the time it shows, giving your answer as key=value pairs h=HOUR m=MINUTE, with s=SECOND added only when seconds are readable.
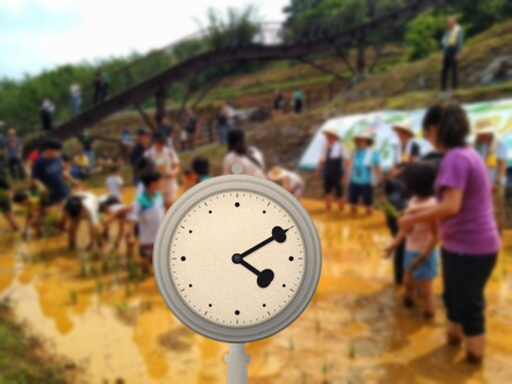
h=4 m=10
